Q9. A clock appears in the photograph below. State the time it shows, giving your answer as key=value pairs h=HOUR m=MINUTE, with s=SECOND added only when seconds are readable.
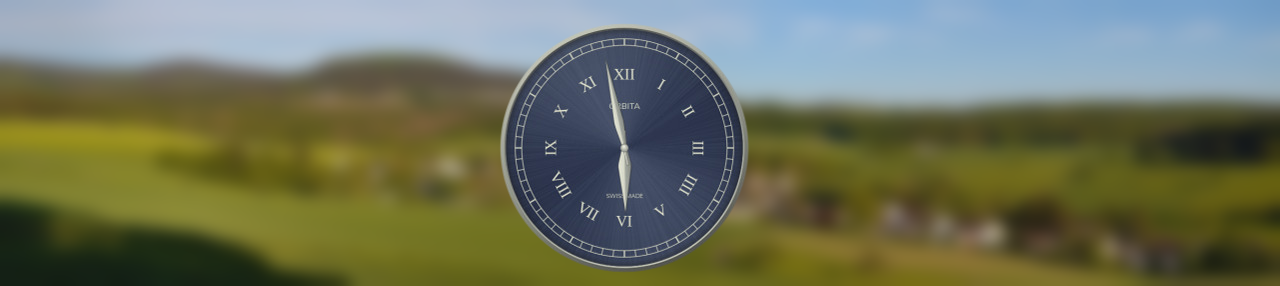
h=5 m=58
